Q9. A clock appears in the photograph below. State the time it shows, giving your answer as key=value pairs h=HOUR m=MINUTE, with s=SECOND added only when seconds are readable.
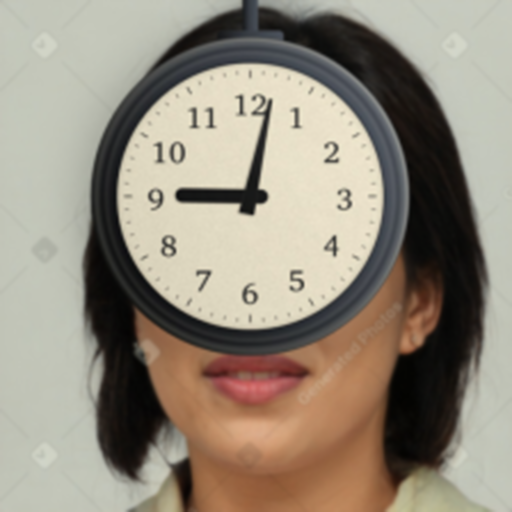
h=9 m=2
